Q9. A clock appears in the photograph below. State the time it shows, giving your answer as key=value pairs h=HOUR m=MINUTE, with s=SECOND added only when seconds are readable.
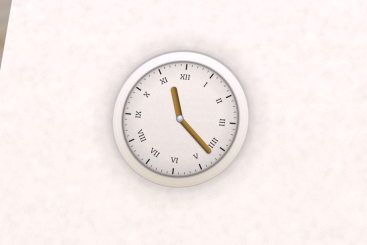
h=11 m=22
